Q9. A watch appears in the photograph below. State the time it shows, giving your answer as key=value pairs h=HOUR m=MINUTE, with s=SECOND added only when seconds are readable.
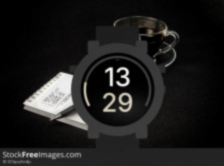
h=13 m=29
